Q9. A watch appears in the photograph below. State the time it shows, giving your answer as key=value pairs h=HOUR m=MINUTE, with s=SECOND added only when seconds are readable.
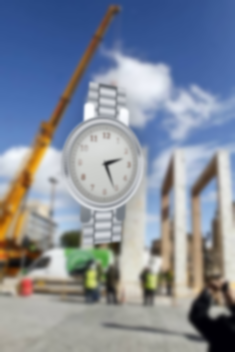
h=2 m=26
